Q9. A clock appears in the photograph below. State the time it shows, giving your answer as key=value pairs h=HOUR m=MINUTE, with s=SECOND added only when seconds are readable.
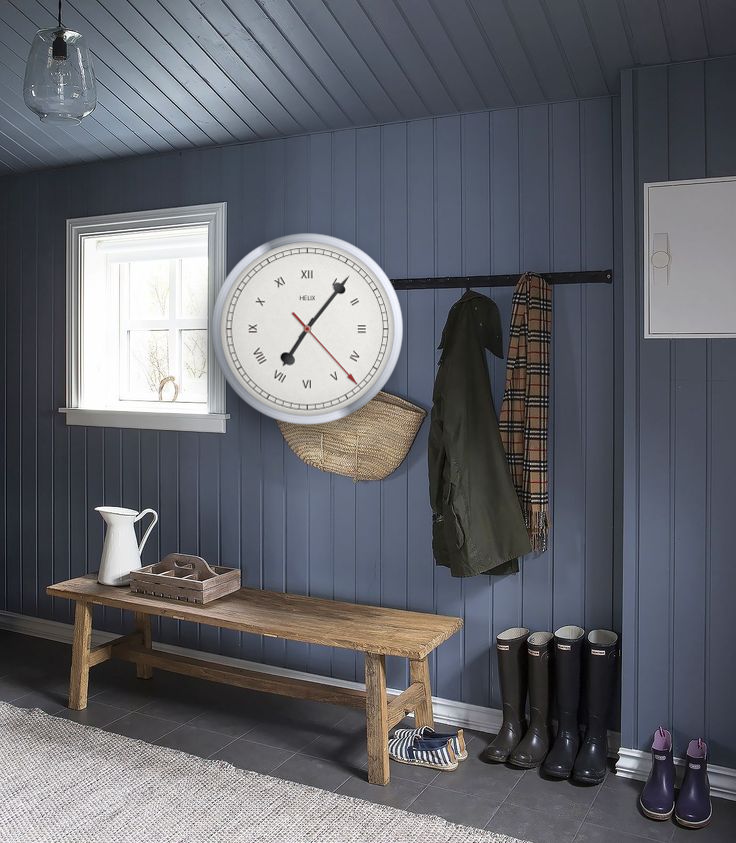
h=7 m=6 s=23
